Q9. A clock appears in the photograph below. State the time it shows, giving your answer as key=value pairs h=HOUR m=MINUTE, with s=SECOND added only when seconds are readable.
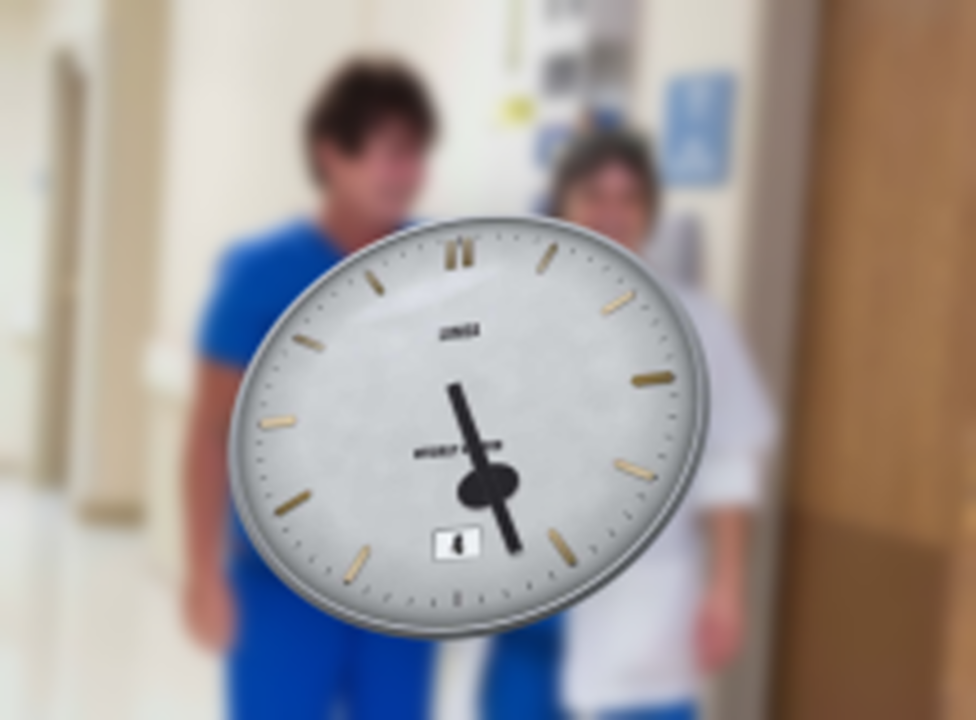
h=5 m=27
